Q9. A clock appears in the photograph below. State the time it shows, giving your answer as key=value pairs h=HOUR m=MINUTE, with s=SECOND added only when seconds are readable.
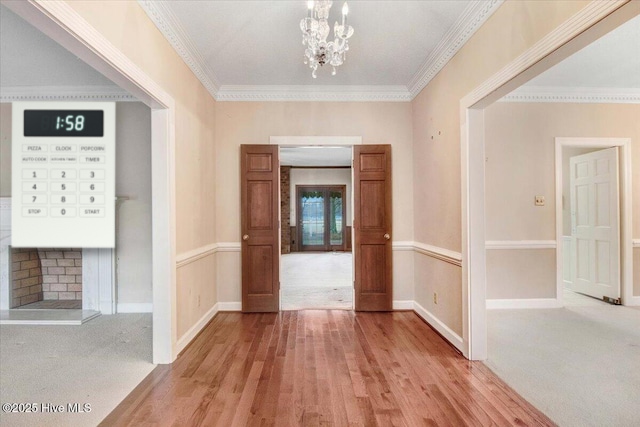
h=1 m=58
